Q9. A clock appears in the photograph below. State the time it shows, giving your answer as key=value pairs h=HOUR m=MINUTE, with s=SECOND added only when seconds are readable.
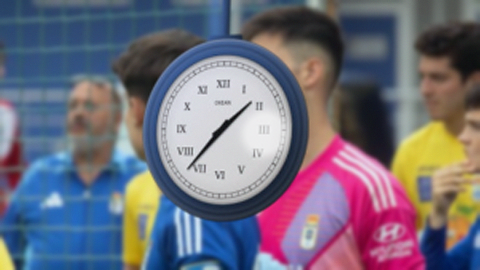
h=1 m=37
